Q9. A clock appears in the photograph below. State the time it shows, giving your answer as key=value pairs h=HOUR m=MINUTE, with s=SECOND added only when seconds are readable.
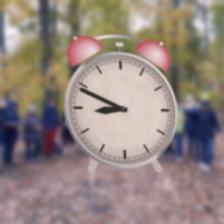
h=8 m=49
